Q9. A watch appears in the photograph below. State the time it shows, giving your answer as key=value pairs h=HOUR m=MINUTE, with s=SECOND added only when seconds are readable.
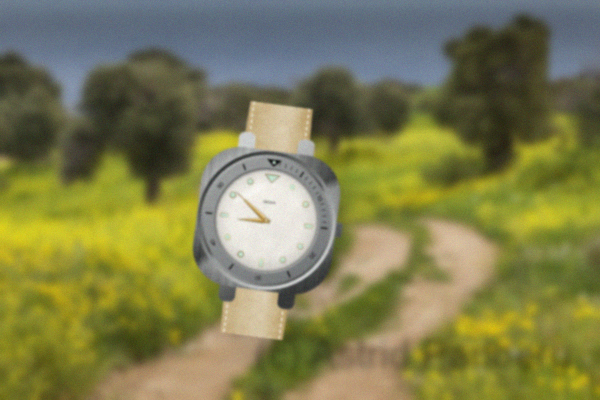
h=8 m=51
